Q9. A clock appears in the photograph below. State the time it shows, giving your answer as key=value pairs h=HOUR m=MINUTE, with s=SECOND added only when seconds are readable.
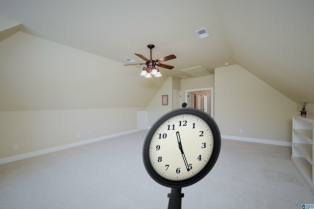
h=11 m=26
